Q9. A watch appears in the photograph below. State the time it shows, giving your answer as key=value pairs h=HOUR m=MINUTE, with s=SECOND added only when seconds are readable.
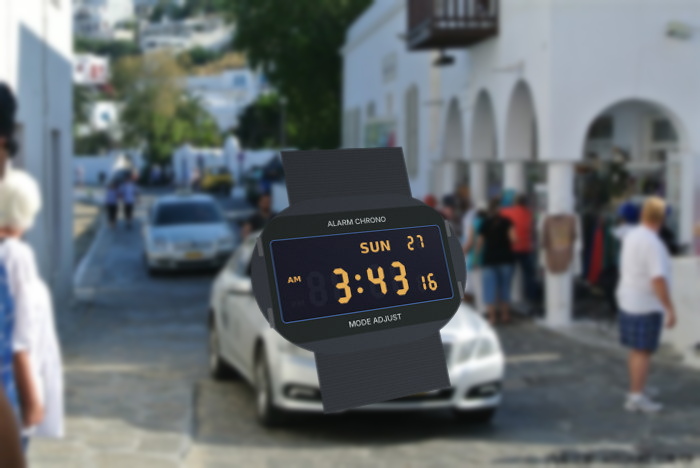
h=3 m=43 s=16
